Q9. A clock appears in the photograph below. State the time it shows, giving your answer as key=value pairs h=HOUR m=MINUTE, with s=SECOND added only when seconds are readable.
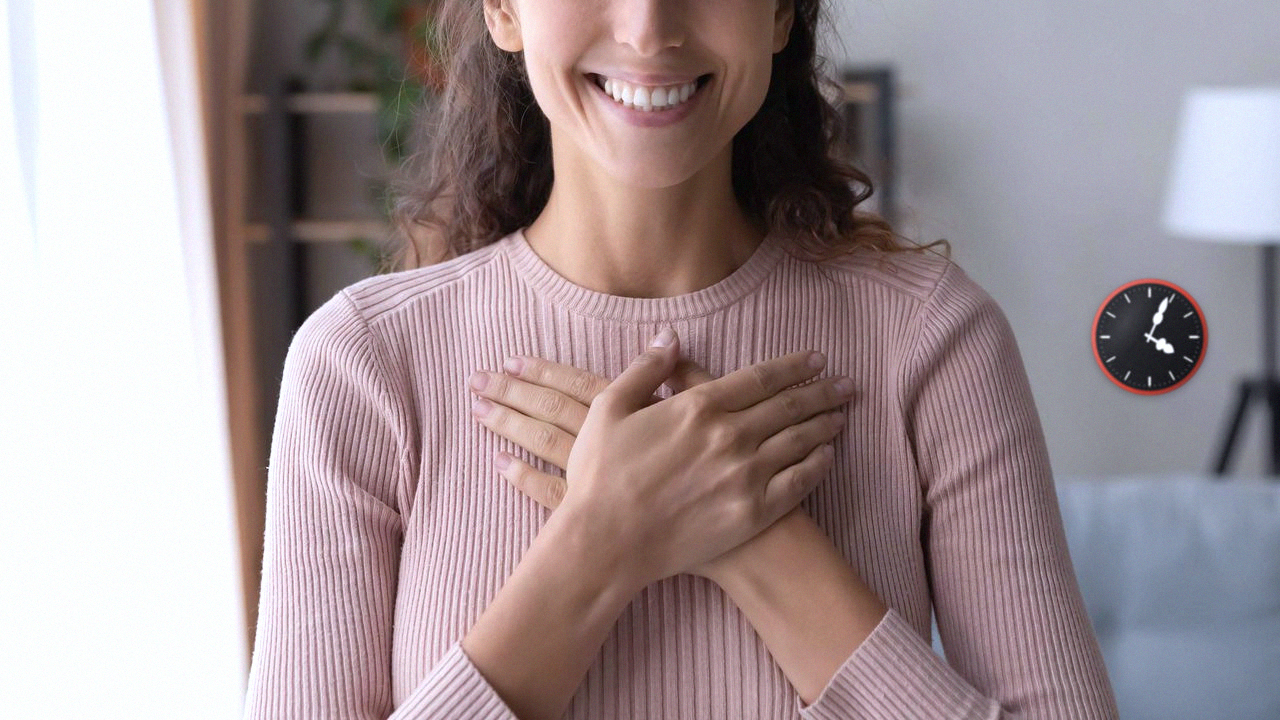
h=4 m=4
